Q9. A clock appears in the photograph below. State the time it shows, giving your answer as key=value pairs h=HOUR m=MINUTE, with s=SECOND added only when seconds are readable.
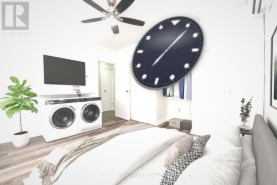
h=7 m=6
